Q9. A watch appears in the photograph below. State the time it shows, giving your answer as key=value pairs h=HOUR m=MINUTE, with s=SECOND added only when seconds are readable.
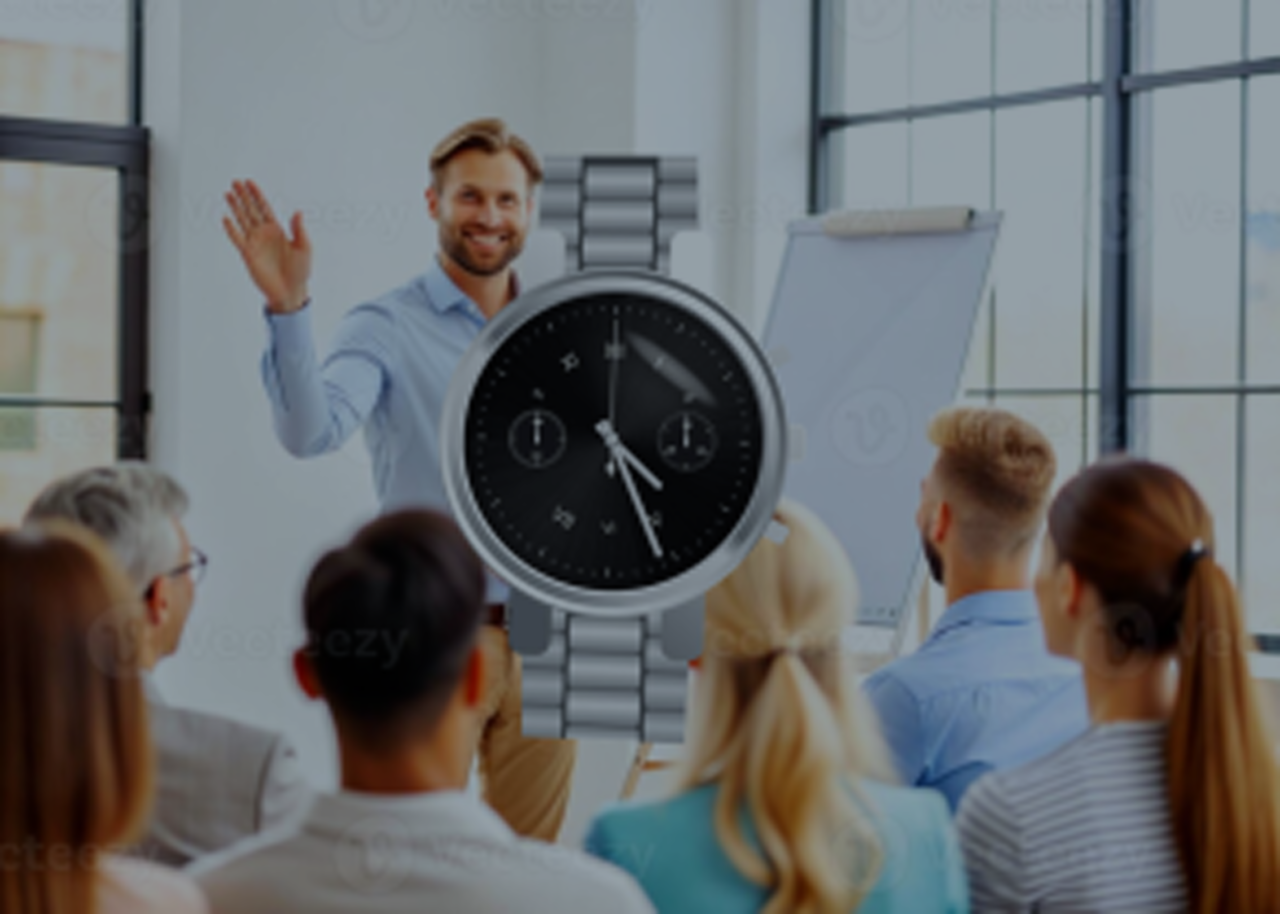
h=4 m=26
